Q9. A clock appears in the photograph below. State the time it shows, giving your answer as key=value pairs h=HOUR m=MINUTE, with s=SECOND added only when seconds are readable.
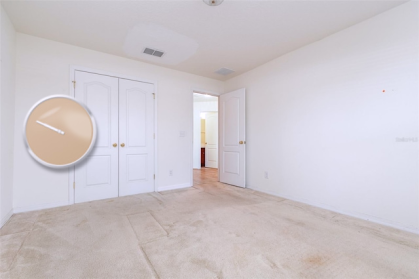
h=9 m=49
